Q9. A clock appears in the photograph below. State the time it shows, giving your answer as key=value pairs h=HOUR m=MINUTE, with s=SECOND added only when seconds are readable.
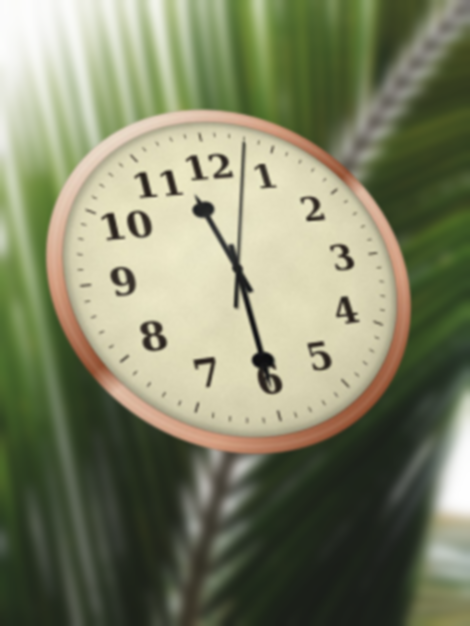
h=11 m=30 s=3
